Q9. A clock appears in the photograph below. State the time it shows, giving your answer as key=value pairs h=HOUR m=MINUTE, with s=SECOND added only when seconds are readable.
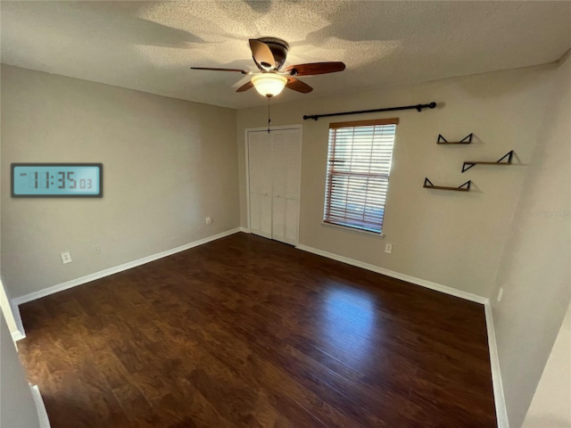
h=11 m=35 s=3
